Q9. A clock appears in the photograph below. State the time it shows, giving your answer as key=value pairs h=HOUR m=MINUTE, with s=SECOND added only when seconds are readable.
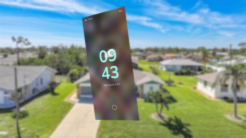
h=9 m=43
